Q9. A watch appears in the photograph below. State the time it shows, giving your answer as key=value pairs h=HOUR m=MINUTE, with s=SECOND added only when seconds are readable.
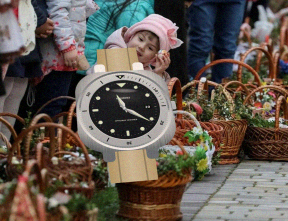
h=11 m=21
